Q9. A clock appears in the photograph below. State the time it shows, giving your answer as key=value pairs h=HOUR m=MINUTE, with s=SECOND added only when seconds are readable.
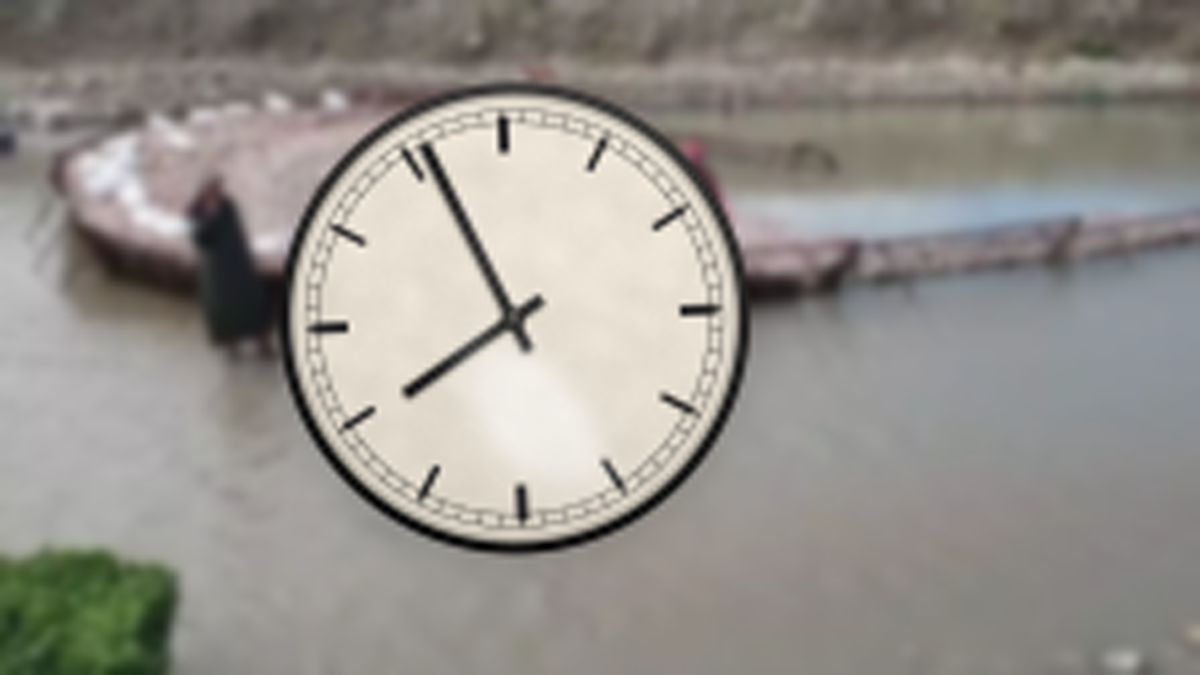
h=7 m=56
